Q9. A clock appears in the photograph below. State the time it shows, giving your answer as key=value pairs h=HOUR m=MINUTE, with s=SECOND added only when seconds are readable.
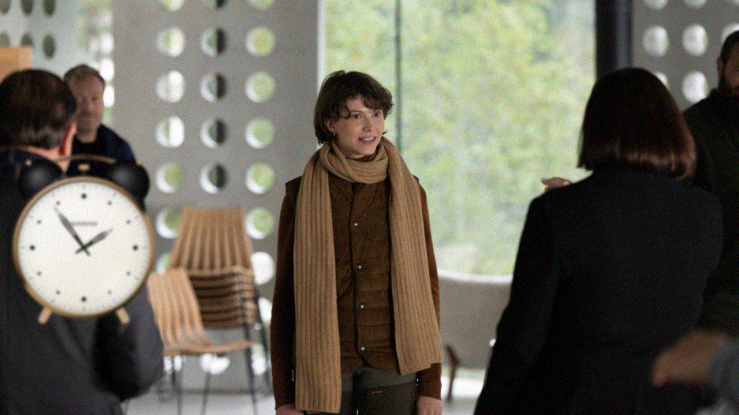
h=1 m=54
